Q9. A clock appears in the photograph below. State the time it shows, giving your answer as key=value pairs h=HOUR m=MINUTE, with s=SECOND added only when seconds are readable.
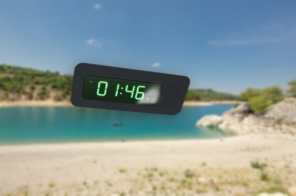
h=1 m=46
